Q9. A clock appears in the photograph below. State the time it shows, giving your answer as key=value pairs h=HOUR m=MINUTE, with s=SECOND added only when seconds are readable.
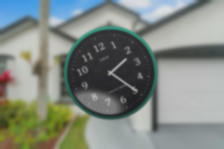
h=2 m=25
